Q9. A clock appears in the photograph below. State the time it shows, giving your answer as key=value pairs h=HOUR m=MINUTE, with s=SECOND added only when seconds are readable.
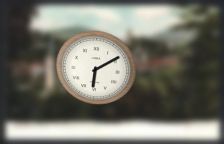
h=6 m=9
